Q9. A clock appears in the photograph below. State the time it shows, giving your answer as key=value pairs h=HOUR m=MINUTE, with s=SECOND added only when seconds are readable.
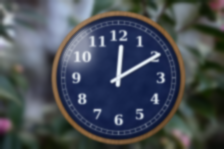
h=12 m=10
